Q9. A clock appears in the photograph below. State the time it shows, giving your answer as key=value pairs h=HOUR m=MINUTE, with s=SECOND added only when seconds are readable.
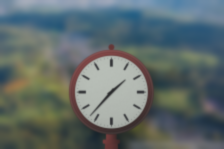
h=1 m=37
